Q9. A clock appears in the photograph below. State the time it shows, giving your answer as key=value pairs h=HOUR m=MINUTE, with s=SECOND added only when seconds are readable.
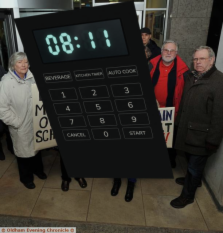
h=8 m=11
